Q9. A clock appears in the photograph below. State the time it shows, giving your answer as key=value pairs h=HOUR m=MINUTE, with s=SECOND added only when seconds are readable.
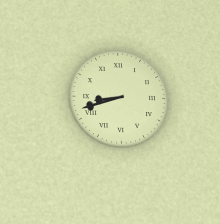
h=8 m=42
